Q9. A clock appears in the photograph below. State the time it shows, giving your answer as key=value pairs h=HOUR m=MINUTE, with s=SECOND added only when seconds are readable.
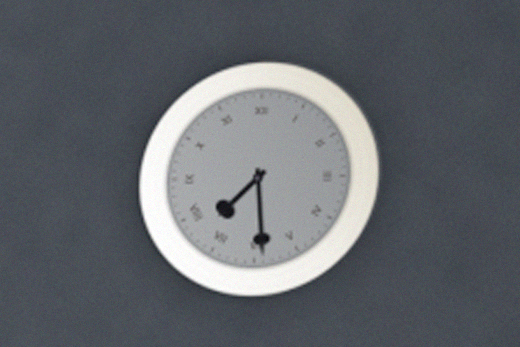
h=7 m=29
